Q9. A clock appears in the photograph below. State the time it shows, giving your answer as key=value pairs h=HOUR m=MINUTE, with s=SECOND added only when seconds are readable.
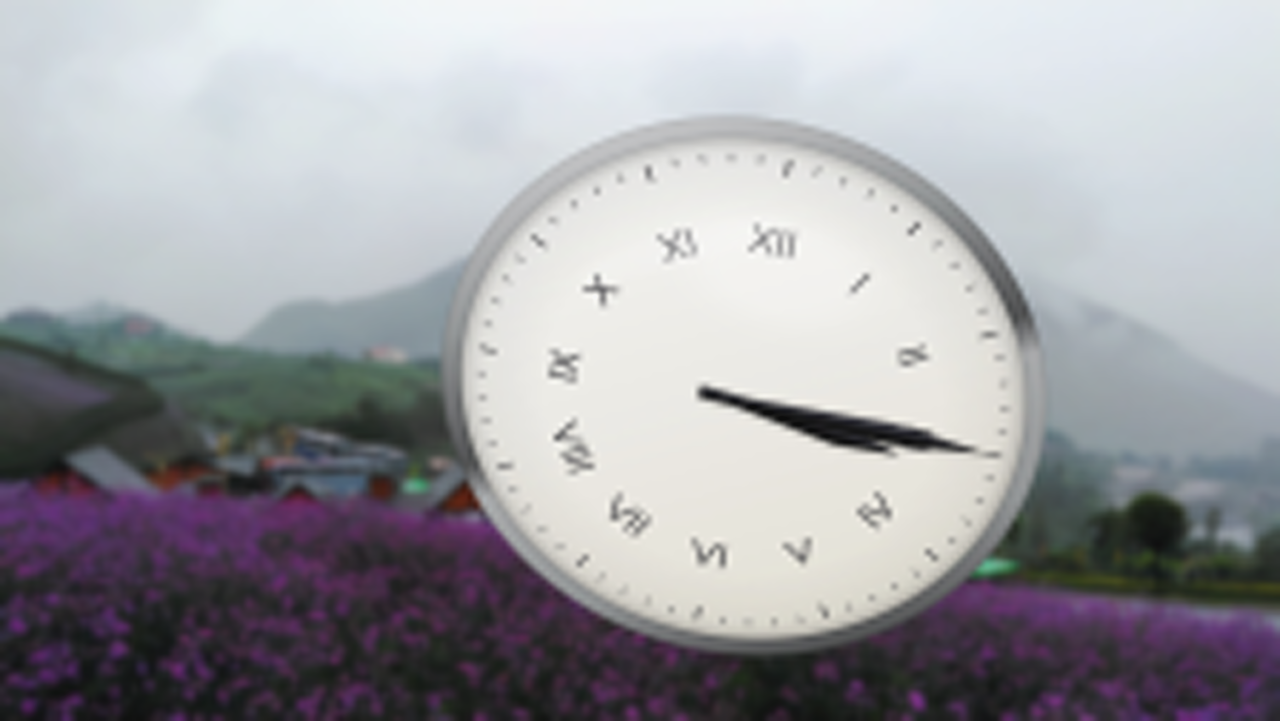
h=3 m=15
